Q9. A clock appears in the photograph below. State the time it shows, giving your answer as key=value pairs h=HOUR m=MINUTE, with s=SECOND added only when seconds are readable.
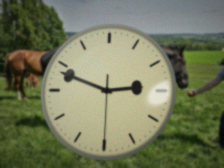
h=2 m=48 s=30
